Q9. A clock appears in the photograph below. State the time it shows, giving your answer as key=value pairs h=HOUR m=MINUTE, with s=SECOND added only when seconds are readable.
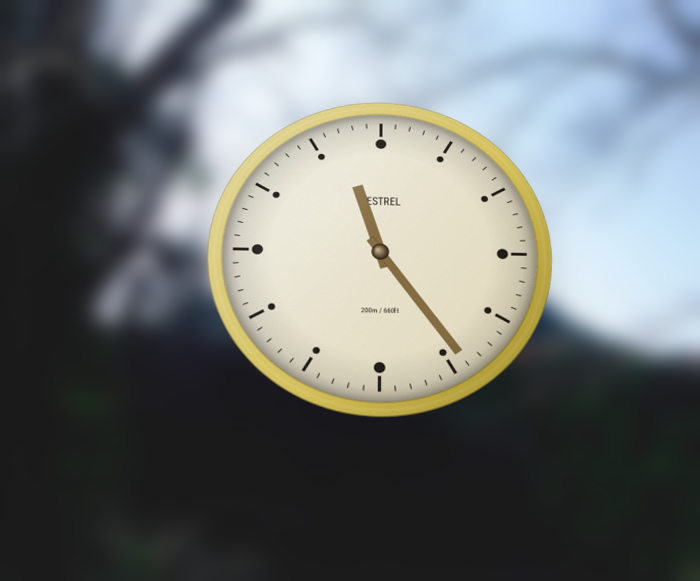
h=11 m=24
